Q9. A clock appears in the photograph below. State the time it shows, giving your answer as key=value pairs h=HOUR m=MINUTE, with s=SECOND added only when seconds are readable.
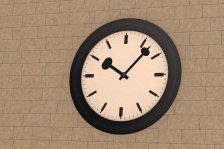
h=10 m=7
